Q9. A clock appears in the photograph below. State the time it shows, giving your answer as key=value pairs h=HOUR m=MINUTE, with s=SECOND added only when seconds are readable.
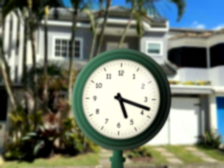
h=5 m=18
